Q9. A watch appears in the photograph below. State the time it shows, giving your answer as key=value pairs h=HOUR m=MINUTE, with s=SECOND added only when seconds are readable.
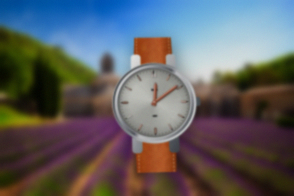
h=12 m=9
